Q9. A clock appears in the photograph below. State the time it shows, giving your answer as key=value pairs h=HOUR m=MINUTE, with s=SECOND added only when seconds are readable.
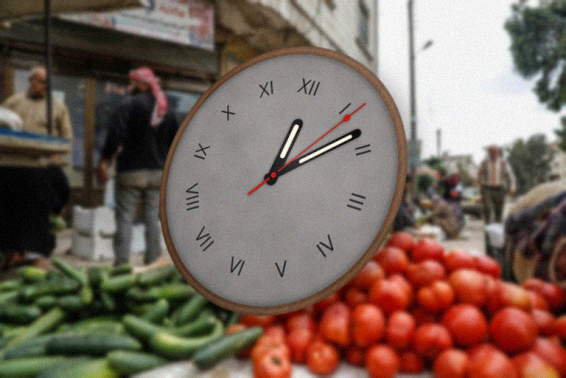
h=12 m=8 s=6
